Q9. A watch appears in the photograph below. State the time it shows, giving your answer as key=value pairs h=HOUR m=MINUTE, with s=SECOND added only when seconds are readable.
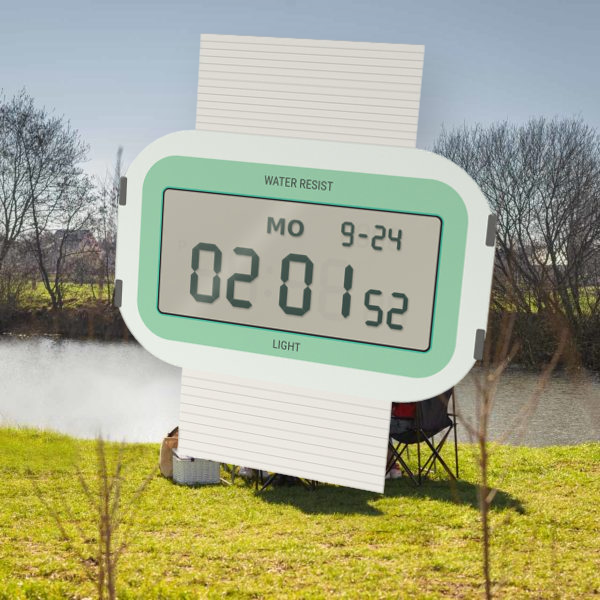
h=2 m=1 s=52
